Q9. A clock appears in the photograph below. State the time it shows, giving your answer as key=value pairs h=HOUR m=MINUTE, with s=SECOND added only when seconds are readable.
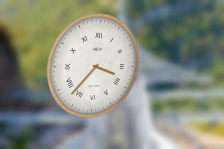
h=3 m=37
